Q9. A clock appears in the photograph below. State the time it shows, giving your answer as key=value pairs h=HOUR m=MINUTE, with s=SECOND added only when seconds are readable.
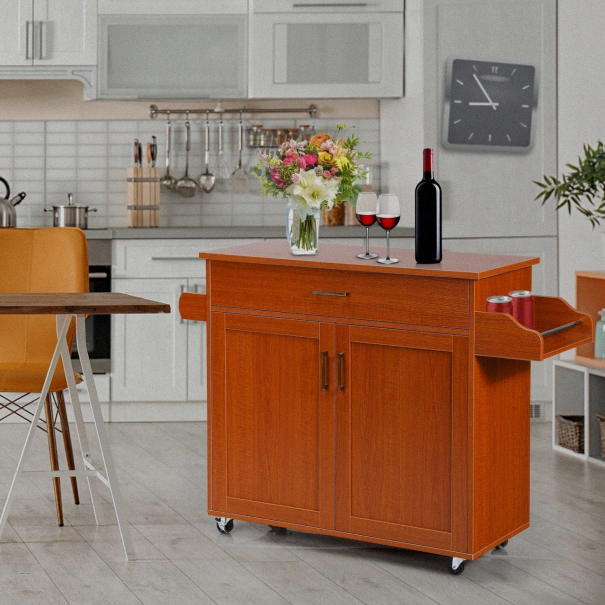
h=8 m=54
